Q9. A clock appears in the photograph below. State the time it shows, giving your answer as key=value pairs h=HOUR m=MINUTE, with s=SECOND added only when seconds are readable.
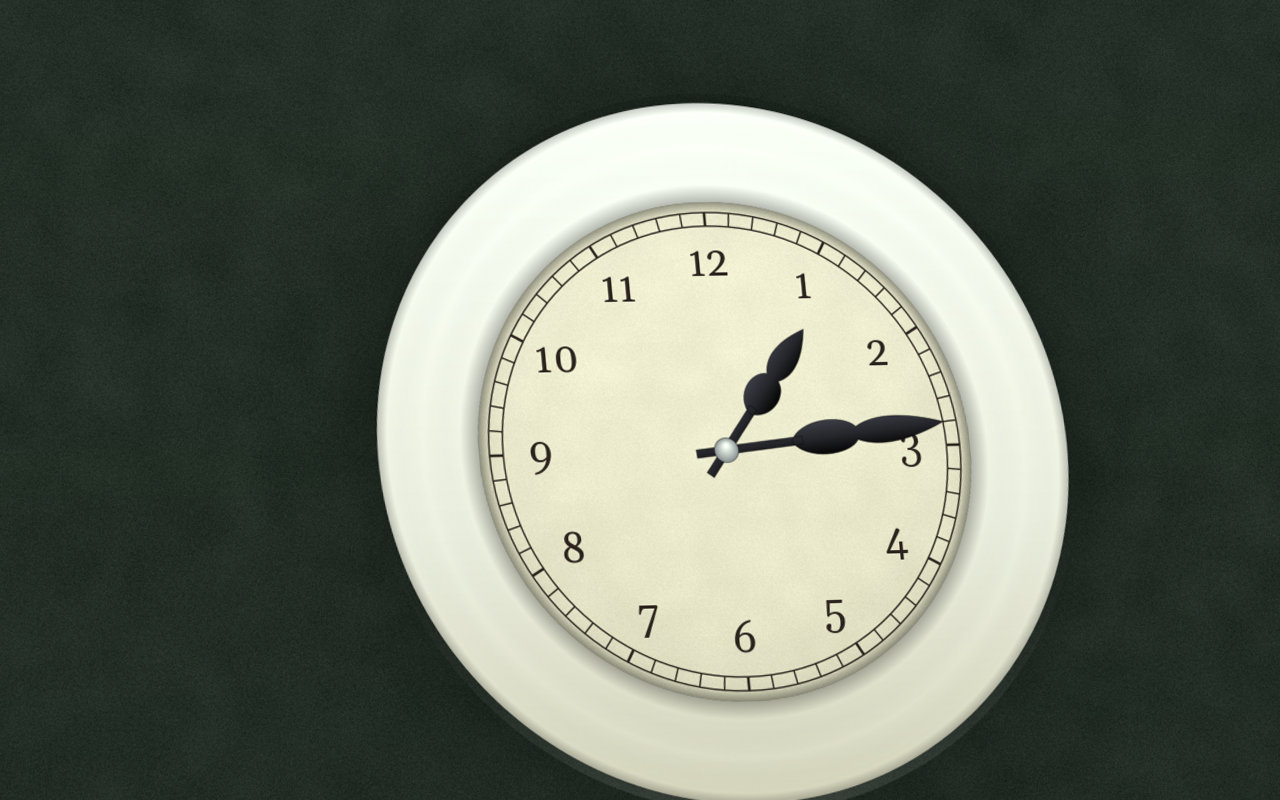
h=1 m=14
